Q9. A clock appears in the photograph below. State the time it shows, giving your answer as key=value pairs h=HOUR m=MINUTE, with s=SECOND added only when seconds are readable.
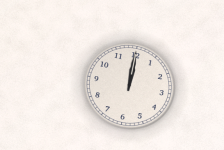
h=12 m=0
